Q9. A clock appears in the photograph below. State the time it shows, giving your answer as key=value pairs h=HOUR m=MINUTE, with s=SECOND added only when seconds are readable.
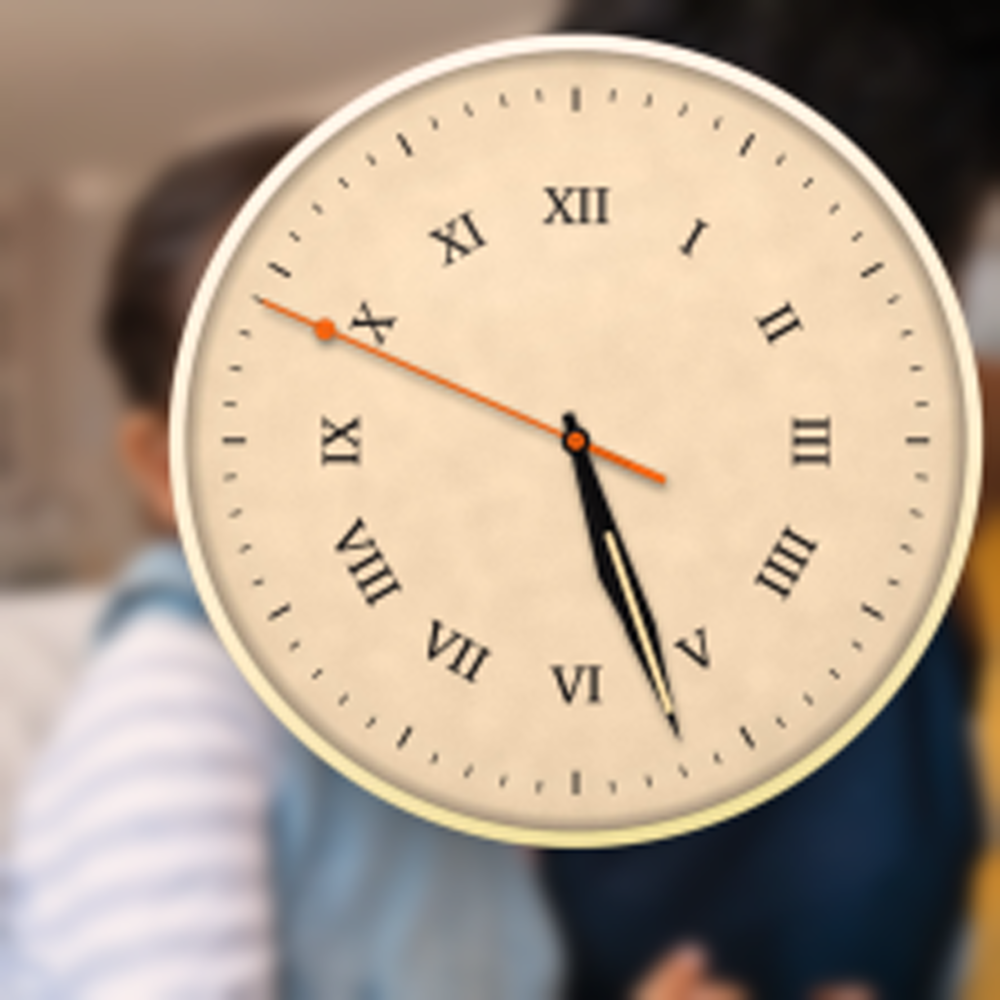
h=5 m=26 s=49
